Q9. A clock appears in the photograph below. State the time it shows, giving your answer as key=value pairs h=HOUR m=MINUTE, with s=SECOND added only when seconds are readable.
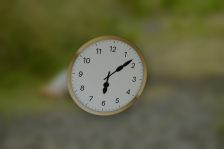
h=6 m=8
